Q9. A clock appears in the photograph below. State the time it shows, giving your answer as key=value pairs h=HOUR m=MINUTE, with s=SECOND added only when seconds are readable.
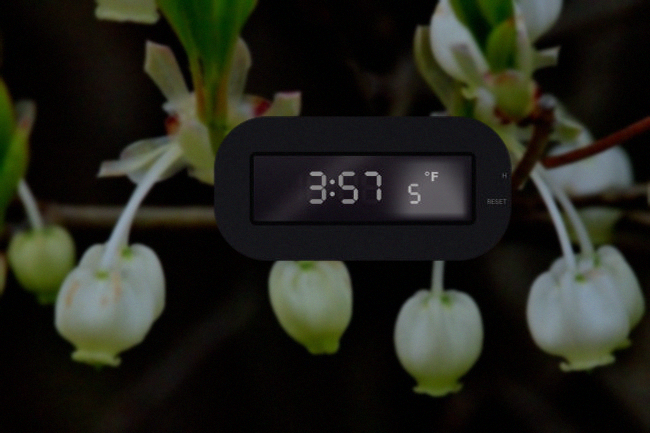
h=3 m=57
